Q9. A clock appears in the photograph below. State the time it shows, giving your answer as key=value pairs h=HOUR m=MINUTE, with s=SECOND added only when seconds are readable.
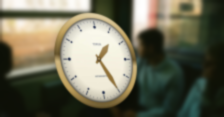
h=1 m=25
